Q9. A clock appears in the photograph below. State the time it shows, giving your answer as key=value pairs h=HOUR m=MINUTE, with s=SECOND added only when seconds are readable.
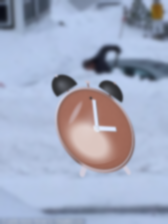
h=3 m=1
